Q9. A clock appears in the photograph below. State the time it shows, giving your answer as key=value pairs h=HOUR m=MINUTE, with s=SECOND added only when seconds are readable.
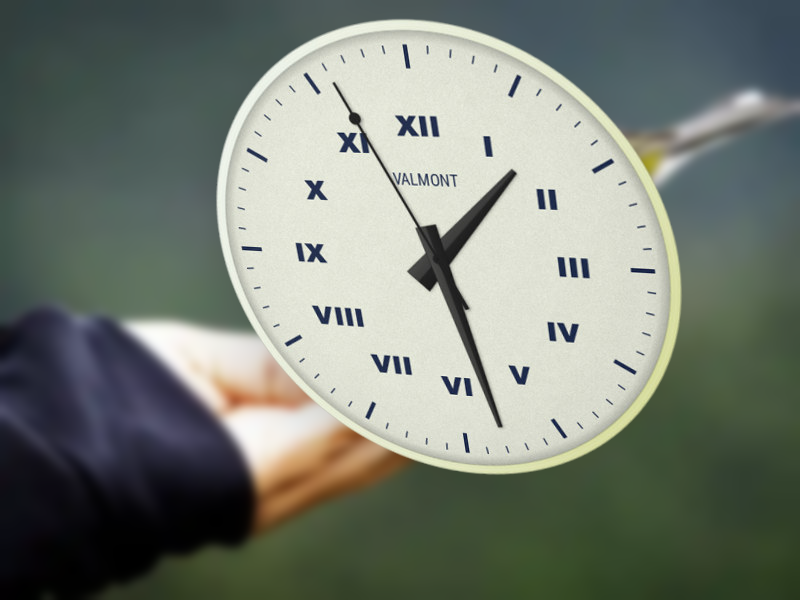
h=1 m=27 s=56
